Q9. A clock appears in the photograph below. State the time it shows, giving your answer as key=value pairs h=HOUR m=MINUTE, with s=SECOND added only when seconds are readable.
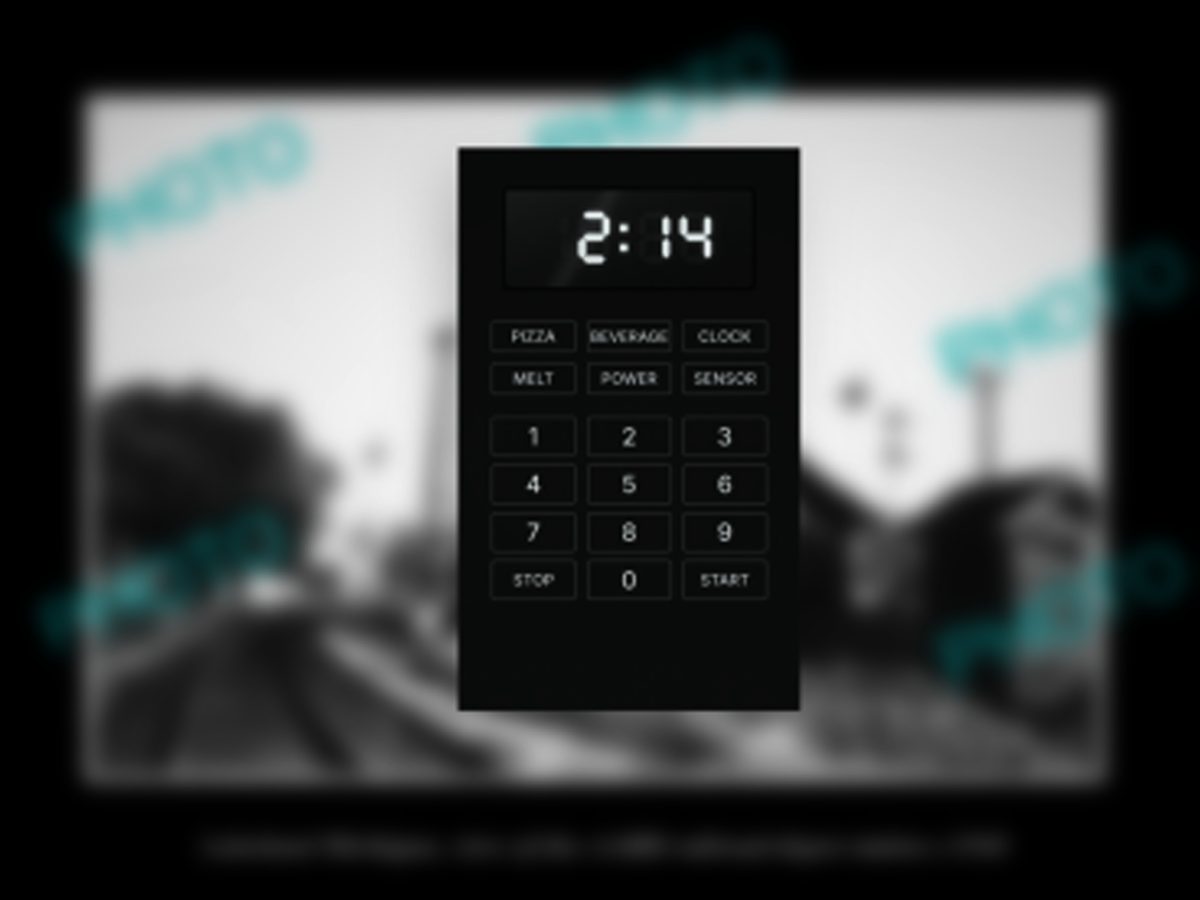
h=2 m=14
